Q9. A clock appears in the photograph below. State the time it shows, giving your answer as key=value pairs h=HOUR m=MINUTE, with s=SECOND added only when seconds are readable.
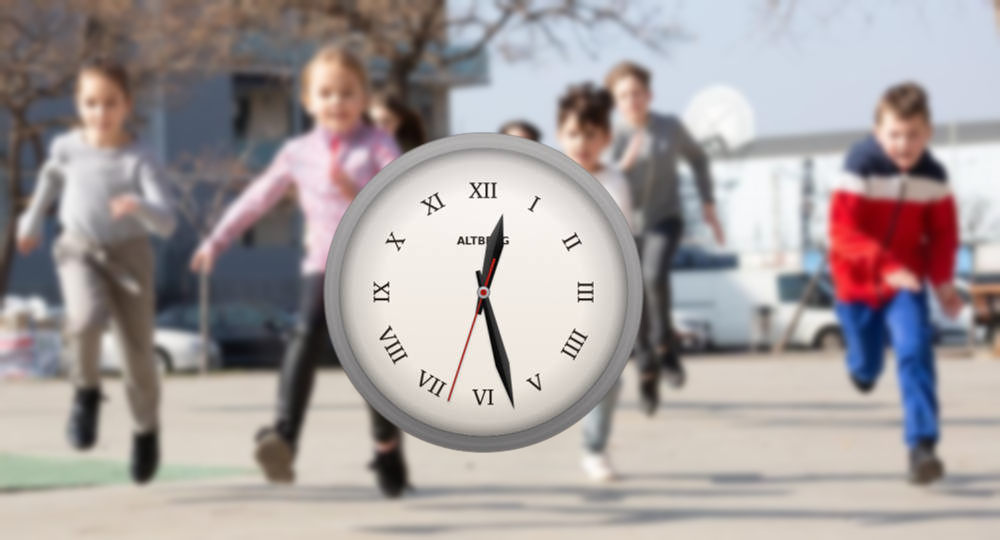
h=12 m=27 s=33
